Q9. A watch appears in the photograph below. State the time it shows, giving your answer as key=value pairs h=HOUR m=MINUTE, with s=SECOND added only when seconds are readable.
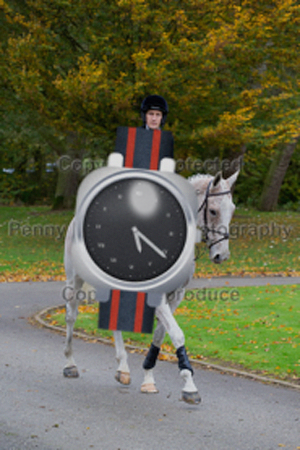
h=5 m=21
